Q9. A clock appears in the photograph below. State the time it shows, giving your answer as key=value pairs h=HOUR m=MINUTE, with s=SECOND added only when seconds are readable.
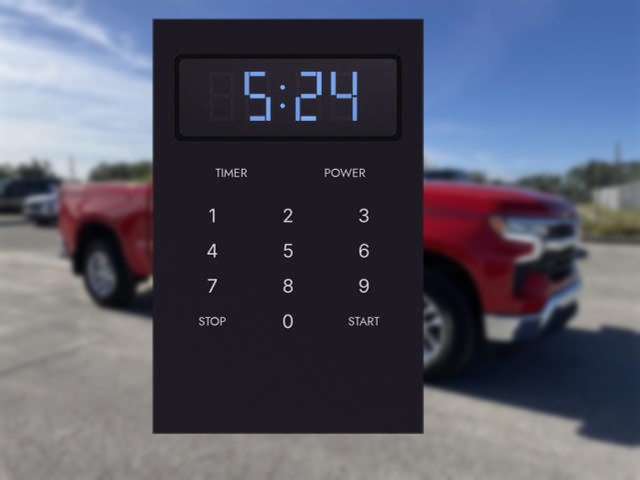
h=5 m=24
